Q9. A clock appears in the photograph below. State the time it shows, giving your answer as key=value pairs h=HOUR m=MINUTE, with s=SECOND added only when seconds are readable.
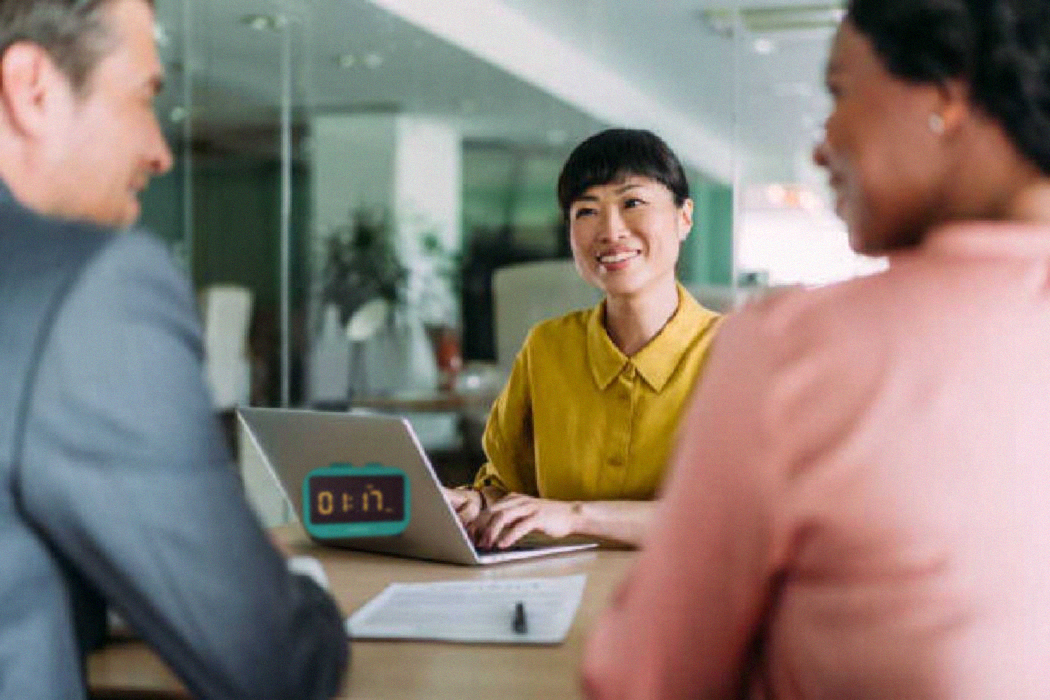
h=1 m=17
